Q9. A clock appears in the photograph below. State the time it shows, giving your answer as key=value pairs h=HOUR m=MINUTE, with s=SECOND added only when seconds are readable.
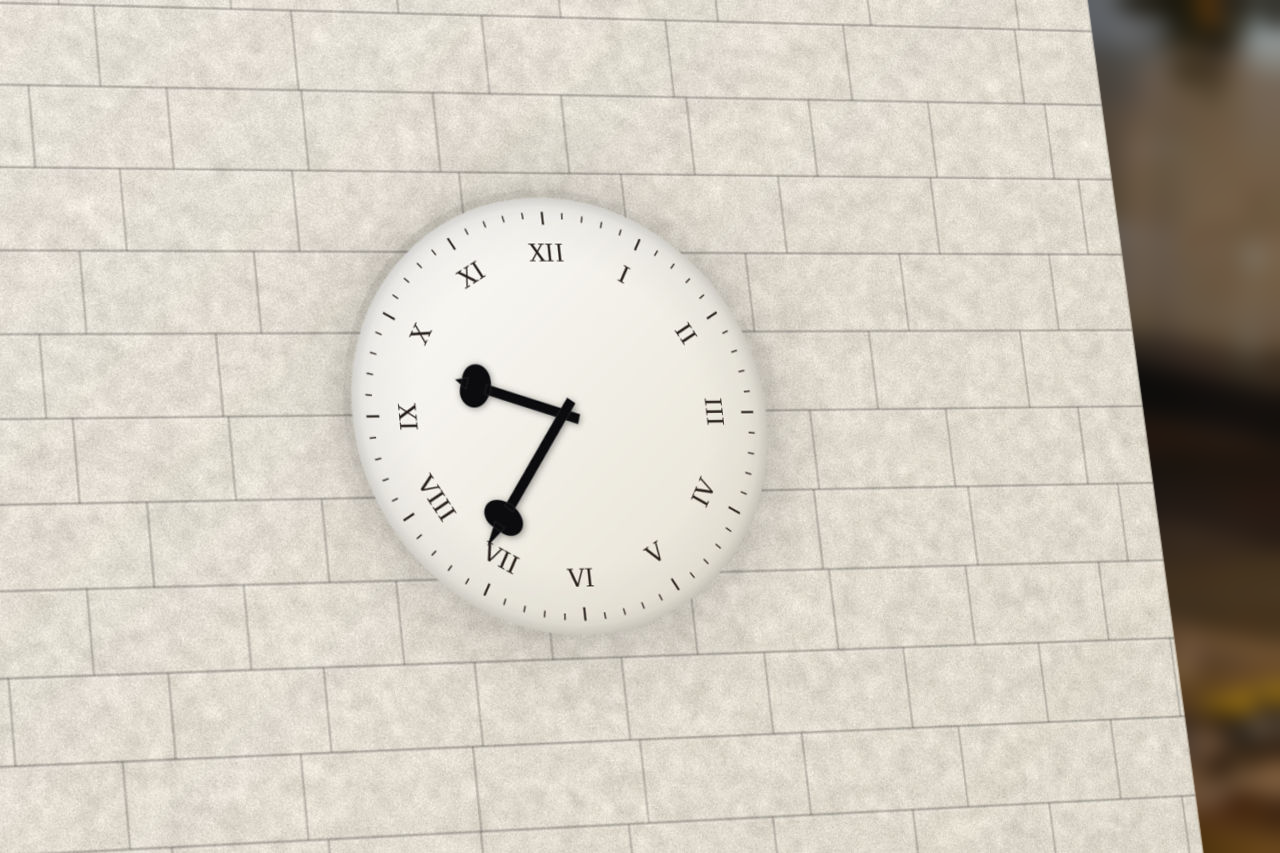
h=9 m=36
